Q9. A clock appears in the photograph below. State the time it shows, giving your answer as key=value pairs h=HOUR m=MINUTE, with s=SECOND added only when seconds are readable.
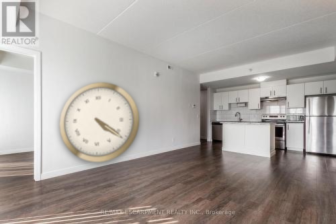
h=4 m=21
